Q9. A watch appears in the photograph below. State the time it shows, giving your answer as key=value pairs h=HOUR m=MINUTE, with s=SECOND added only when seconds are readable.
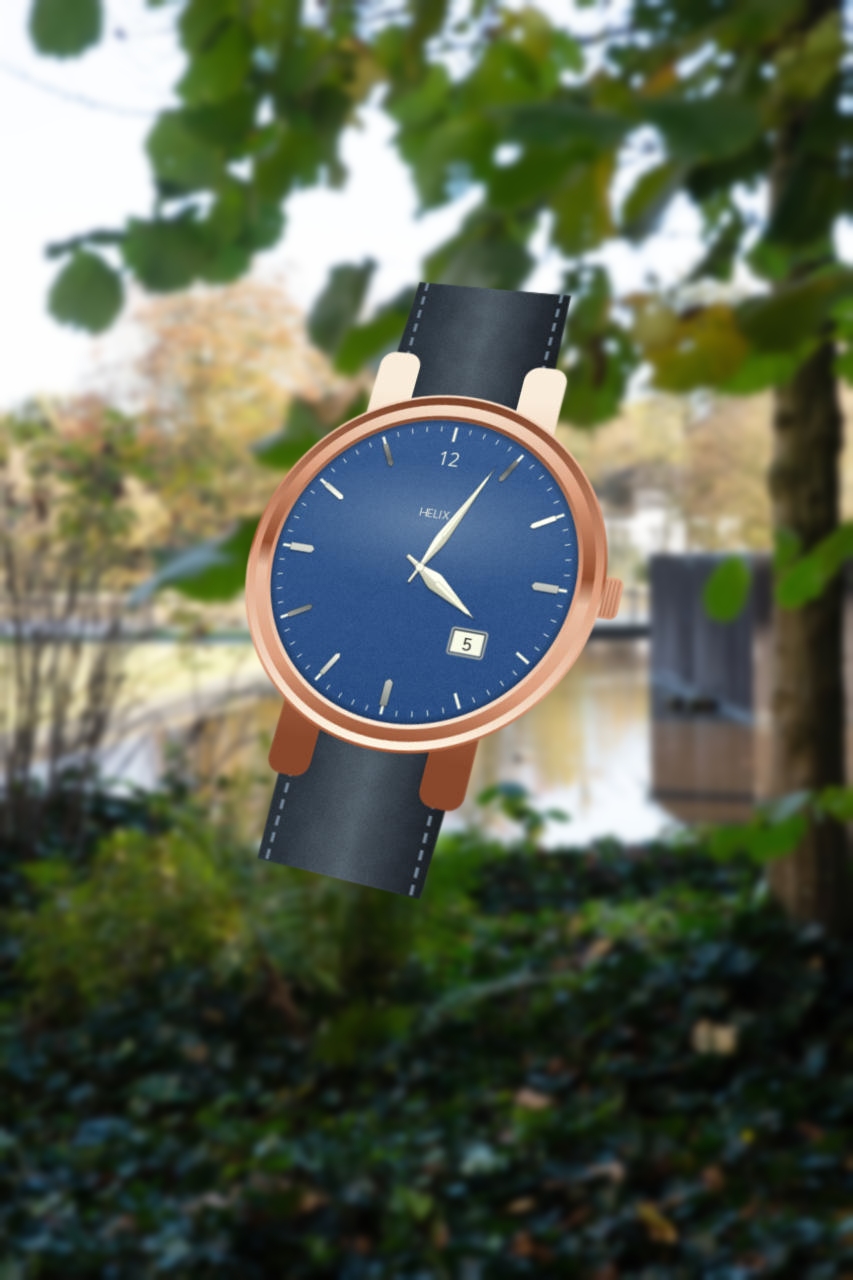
h=4 m=4
